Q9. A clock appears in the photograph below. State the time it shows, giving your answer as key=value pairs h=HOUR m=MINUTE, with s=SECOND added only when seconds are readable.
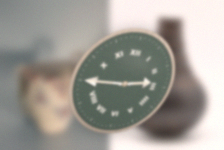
h=2 m=45
